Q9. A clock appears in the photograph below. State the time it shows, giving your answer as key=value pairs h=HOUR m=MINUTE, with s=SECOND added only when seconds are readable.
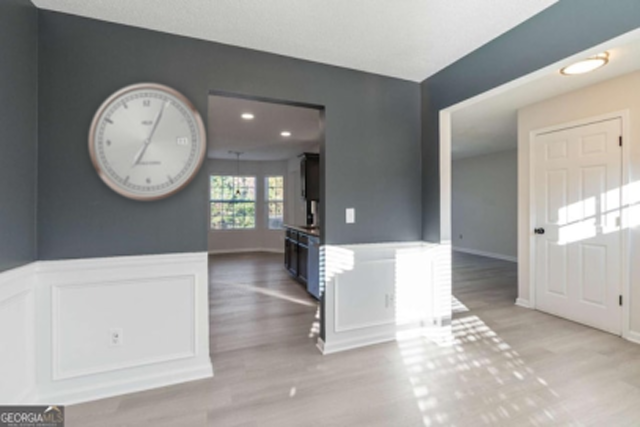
h=7 m=4
